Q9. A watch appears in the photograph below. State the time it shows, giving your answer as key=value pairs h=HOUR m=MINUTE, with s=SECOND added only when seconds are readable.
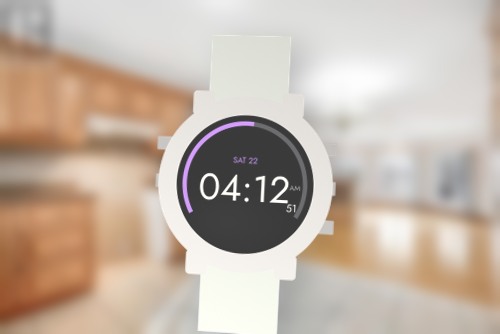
h=4 m=12 s=51
